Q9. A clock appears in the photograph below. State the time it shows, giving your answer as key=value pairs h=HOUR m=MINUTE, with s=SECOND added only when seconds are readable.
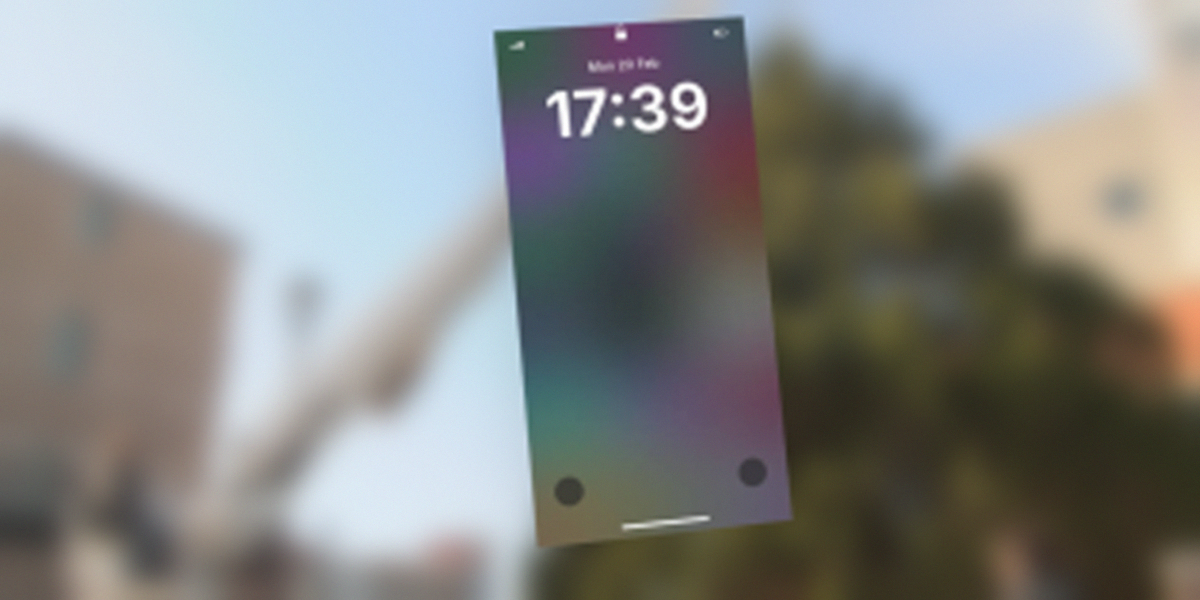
h=17 m=39
